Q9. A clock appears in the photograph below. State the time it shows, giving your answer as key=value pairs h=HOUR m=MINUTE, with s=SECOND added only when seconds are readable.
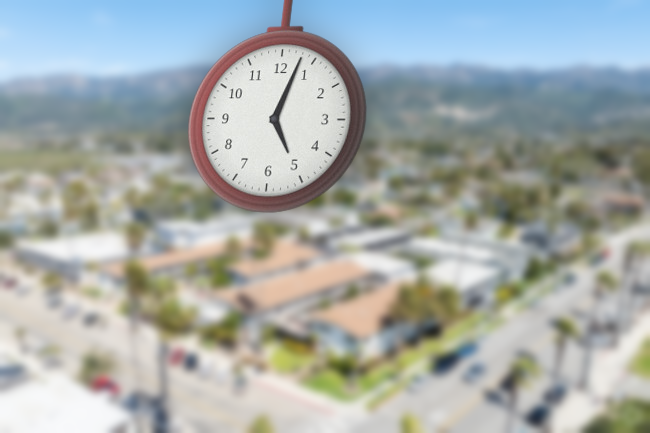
h=5 m=3
